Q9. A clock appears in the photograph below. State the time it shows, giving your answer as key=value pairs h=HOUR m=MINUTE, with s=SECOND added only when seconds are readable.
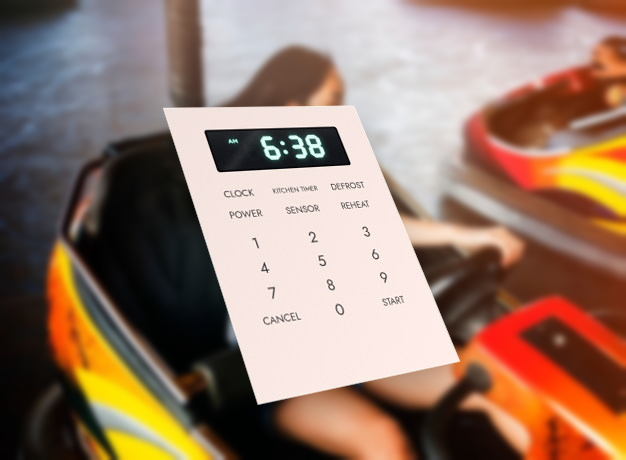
h=6 m=38
